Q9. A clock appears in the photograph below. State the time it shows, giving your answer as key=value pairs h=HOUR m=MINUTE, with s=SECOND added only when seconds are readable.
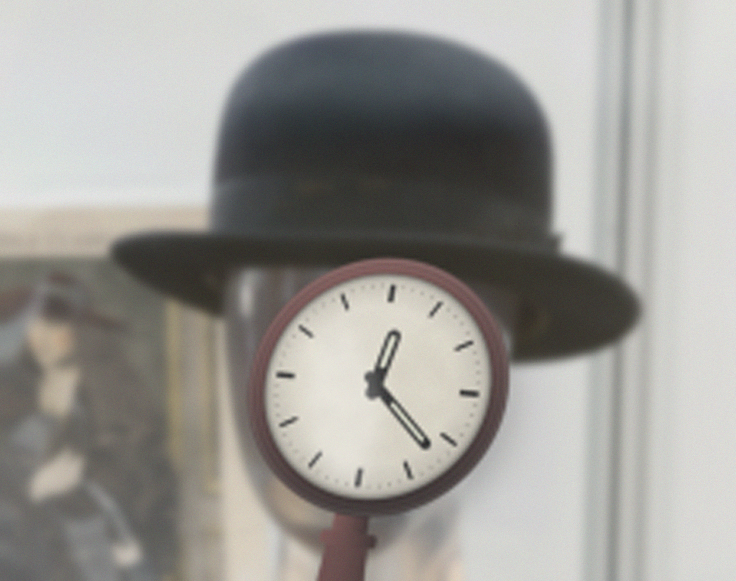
h=12 m=22
